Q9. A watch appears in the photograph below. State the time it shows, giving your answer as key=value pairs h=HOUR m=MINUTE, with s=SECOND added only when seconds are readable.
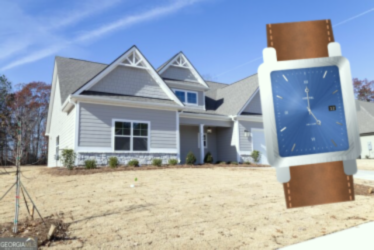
h=5 m=0
